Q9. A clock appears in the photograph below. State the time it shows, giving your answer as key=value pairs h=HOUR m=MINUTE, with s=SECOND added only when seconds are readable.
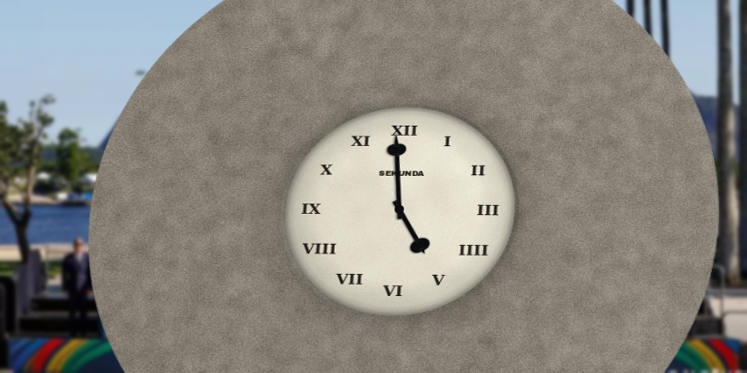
h=4 m=59
